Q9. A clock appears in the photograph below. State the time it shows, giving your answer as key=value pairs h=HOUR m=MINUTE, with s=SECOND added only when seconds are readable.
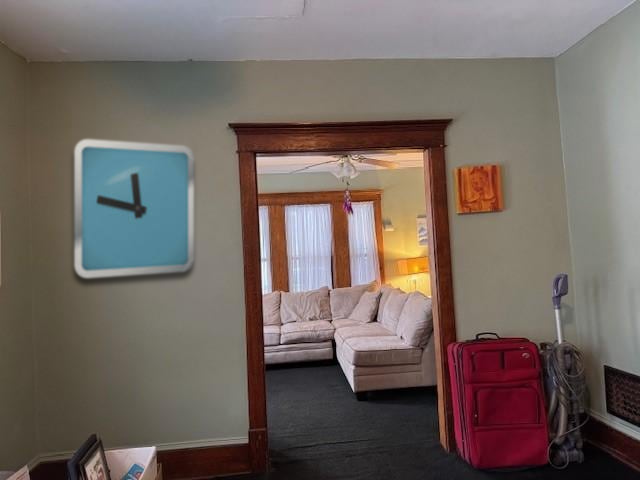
h=11 m=47
